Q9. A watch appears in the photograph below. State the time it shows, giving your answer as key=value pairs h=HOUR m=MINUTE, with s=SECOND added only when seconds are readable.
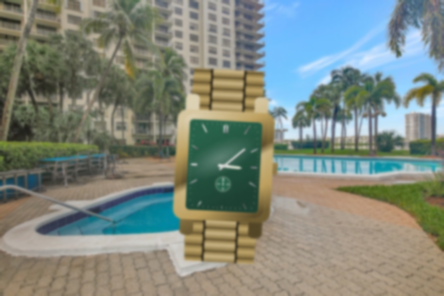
h=3 m=8
